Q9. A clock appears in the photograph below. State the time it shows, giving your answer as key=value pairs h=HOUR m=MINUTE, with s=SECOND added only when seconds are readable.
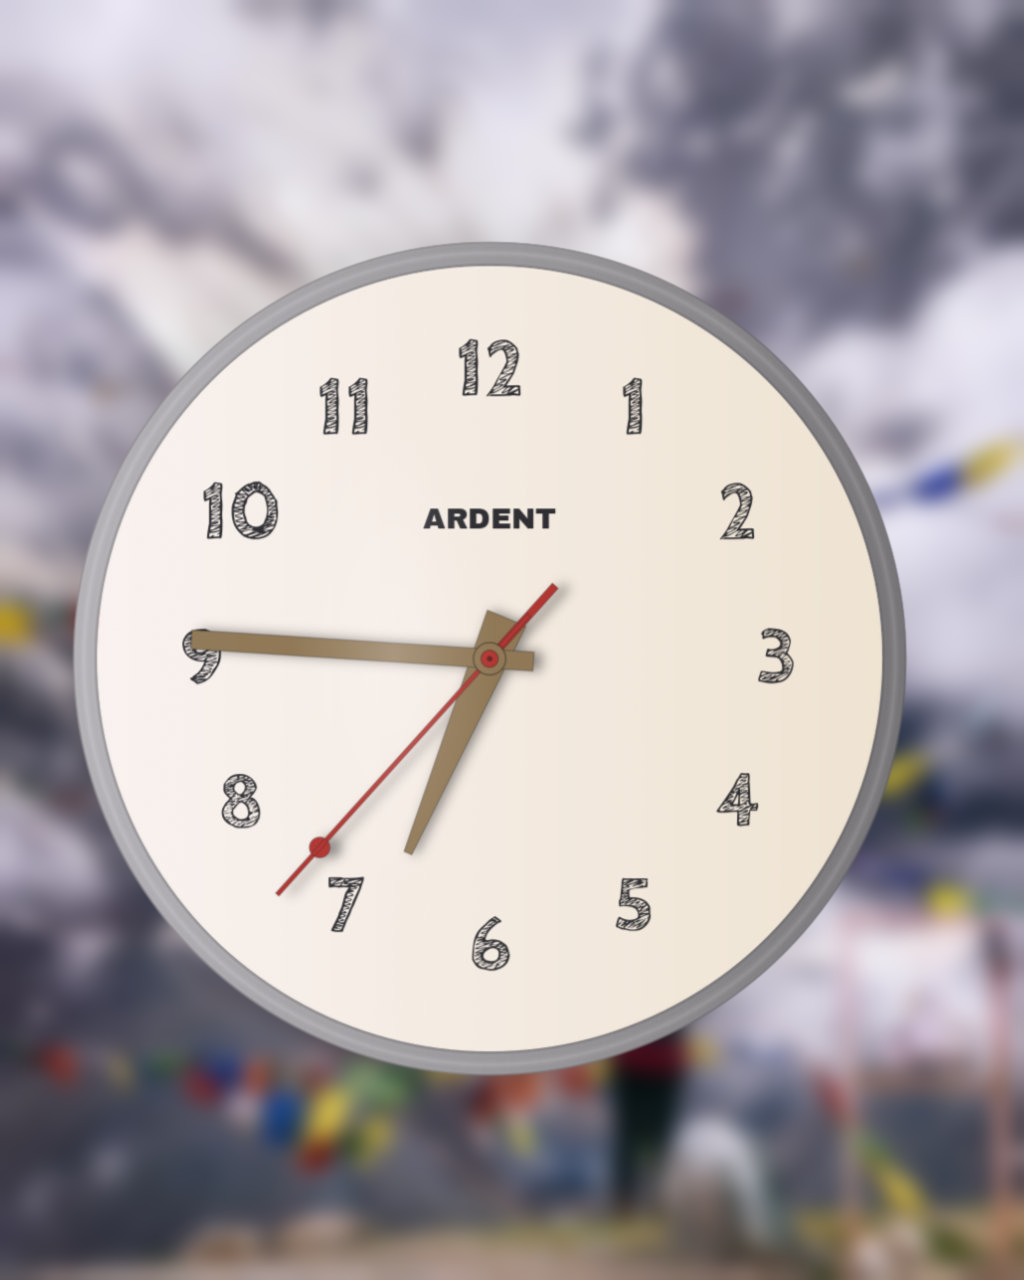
h=6 m=45 s=37
